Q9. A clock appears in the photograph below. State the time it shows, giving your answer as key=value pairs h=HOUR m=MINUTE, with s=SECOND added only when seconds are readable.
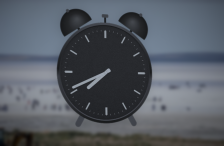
h=7 m=41
